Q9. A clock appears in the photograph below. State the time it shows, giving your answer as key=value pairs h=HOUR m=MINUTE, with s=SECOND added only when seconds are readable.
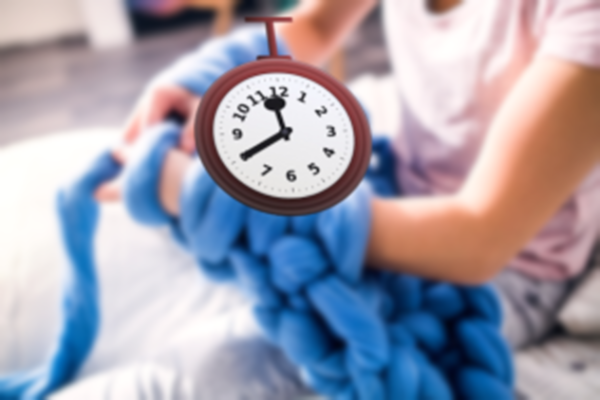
h=11 m=40
